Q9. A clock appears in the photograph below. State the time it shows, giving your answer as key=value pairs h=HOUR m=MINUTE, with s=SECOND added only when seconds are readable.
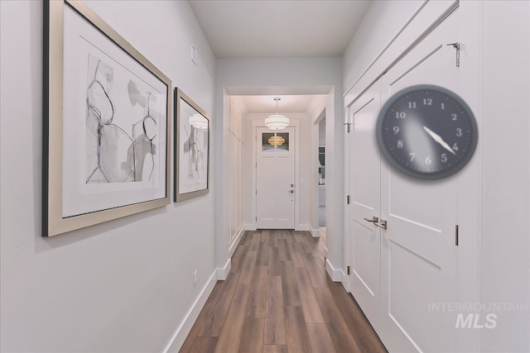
h=4 m=22
